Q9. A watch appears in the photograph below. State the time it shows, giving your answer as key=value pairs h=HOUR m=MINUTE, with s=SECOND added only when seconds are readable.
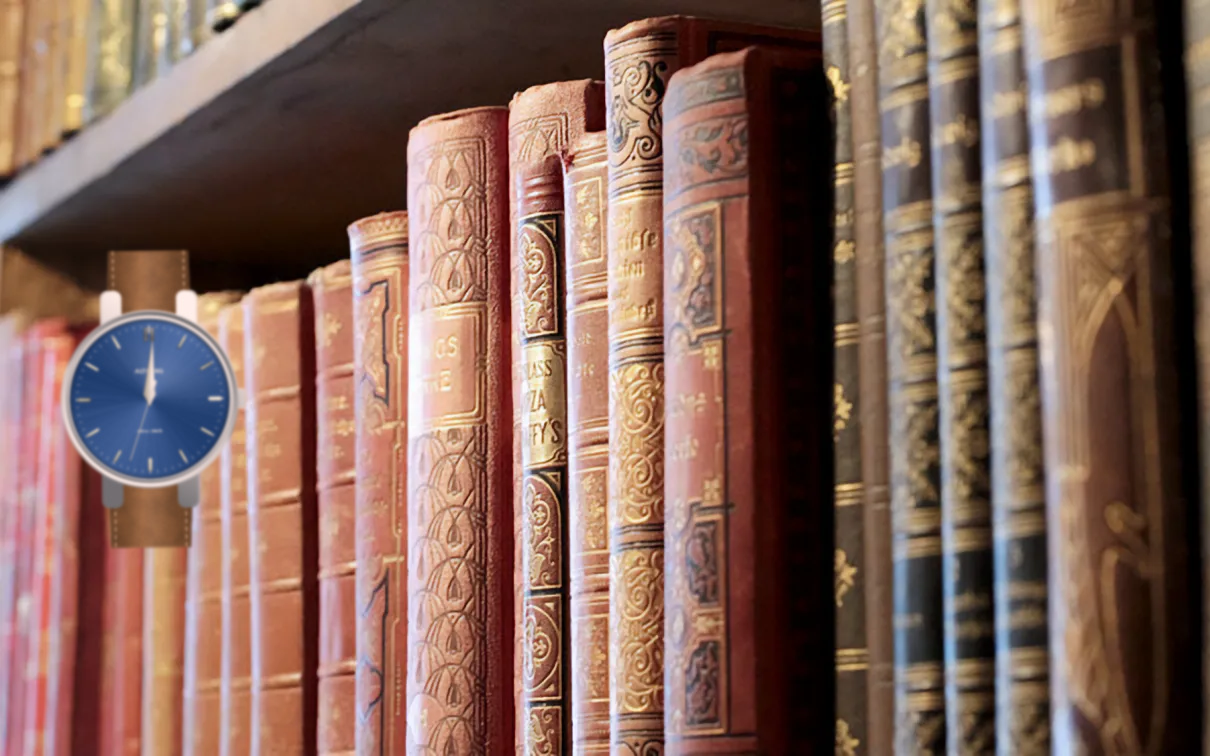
h=12 m=0 s=33
